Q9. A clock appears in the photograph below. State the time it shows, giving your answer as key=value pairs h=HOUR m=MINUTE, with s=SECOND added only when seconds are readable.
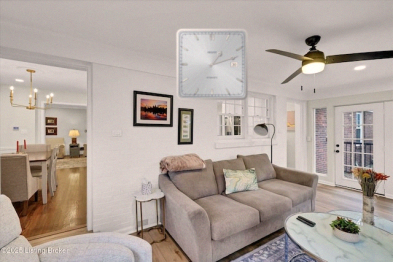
h=1 m=12
